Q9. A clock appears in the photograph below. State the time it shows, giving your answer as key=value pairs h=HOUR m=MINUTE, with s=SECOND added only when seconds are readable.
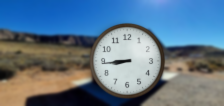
h=8 m=44
